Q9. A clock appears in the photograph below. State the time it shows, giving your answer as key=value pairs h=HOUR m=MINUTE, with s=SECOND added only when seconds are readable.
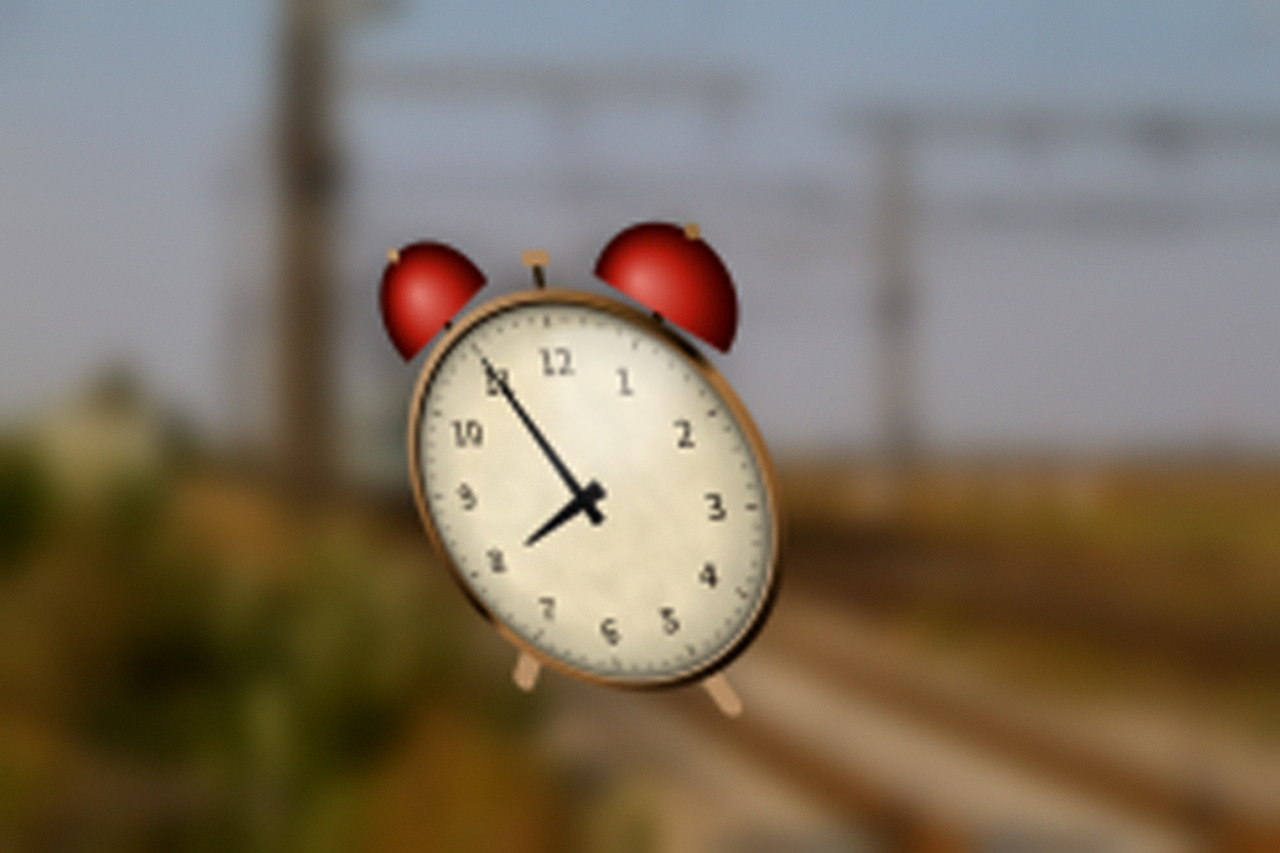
h=7 m=55
